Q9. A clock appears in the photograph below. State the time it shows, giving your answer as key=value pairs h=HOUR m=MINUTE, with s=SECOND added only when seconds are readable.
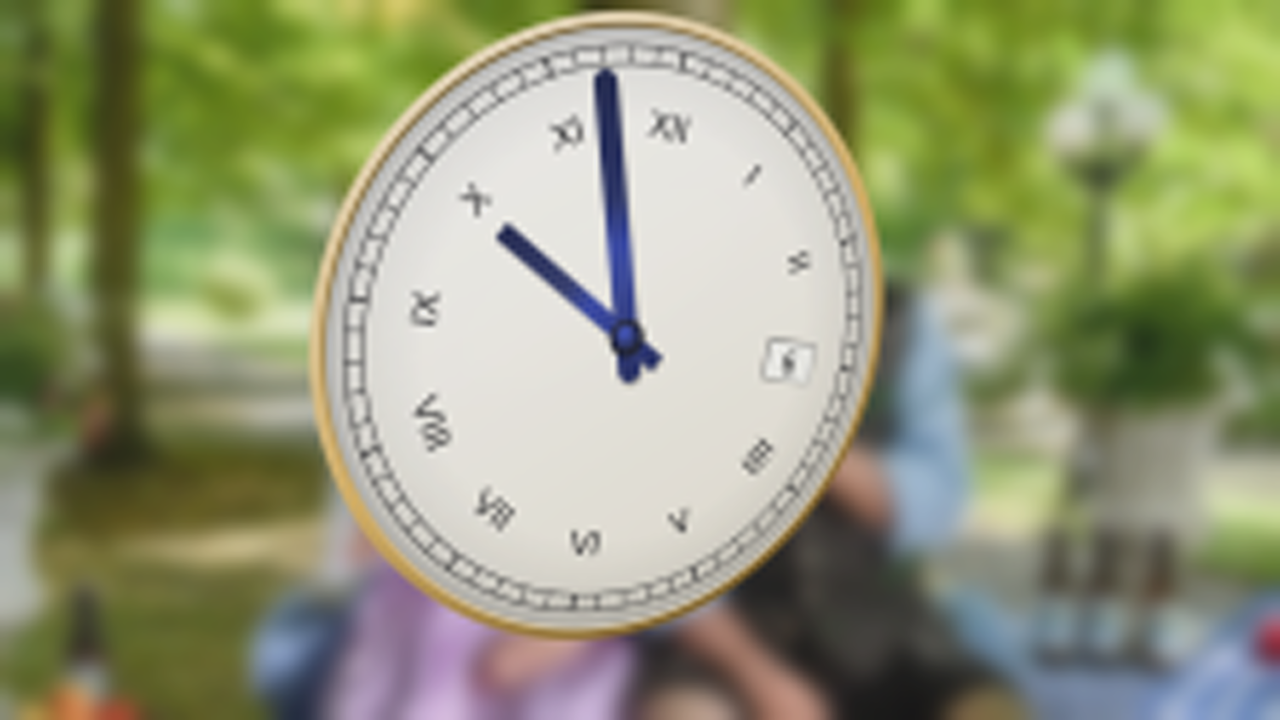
h=9 m=57
